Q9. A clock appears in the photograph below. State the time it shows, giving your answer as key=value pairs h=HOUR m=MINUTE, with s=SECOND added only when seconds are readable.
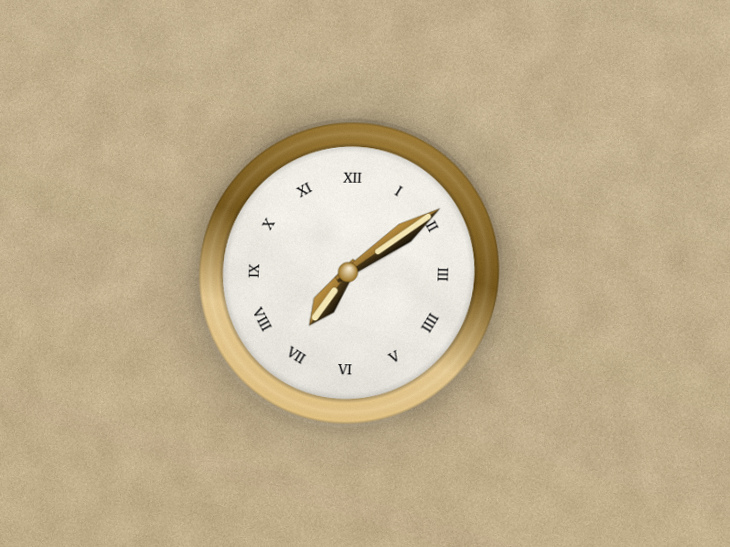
h=7 m=9
